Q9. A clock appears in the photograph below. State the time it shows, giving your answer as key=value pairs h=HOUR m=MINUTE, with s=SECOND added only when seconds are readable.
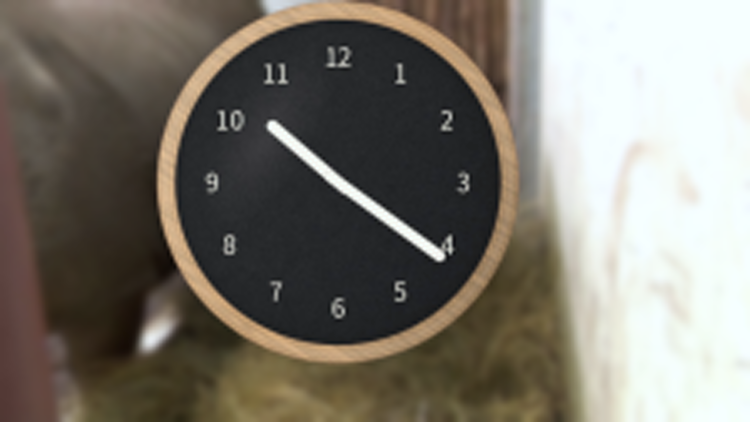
h=10 m=21
